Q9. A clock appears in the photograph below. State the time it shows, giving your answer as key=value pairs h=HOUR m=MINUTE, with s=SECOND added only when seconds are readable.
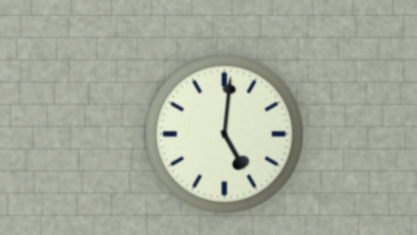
h=5 m=1
